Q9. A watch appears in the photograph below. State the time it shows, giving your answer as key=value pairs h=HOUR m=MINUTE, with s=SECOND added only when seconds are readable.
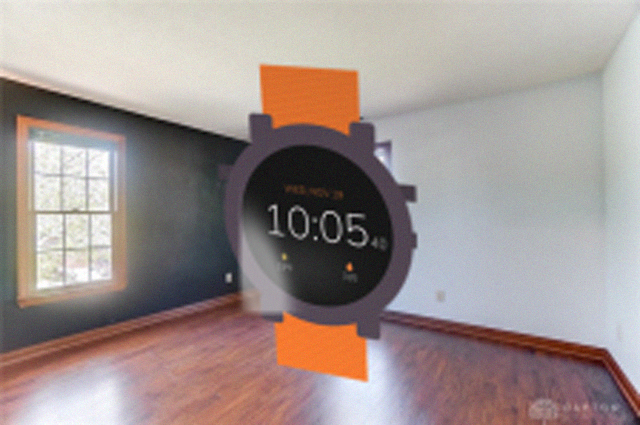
h=10 m=5
